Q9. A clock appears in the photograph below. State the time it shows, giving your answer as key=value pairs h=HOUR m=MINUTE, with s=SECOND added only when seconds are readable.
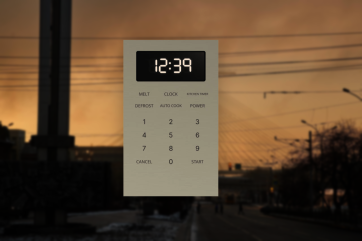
h=12 m=39
